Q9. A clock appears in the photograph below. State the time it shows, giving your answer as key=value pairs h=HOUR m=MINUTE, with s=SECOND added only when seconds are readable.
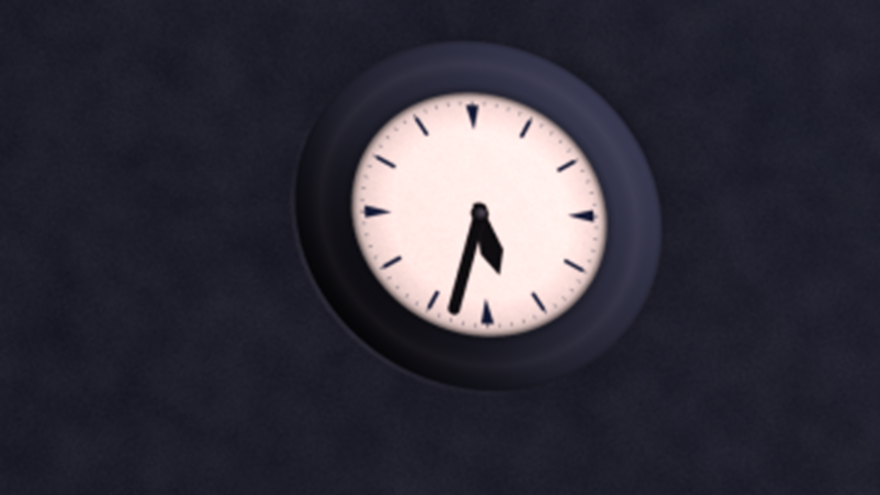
h=5 m=33
